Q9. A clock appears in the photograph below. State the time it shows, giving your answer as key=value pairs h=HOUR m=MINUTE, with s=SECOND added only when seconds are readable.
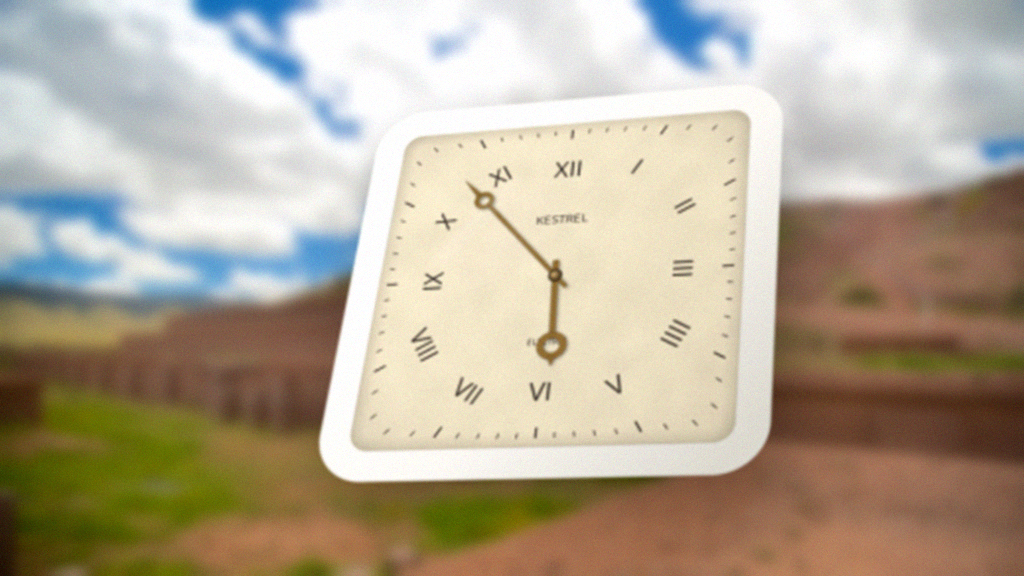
h=5 m=53
